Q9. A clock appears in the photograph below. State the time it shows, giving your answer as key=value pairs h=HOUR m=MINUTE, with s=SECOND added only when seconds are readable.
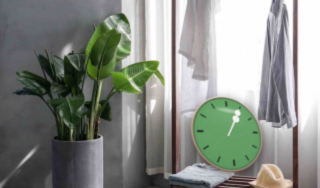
h=1 m=5
